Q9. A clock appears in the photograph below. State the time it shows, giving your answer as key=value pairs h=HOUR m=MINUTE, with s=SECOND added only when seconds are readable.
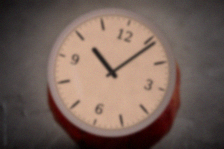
h=10 m=6
